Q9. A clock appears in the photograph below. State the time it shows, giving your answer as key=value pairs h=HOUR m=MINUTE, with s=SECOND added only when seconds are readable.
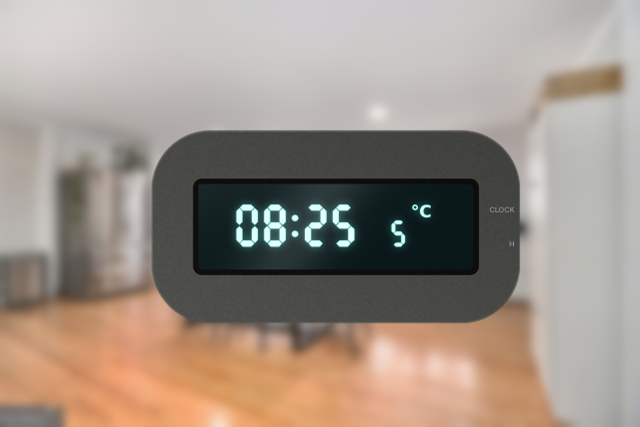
h=8 m=25
